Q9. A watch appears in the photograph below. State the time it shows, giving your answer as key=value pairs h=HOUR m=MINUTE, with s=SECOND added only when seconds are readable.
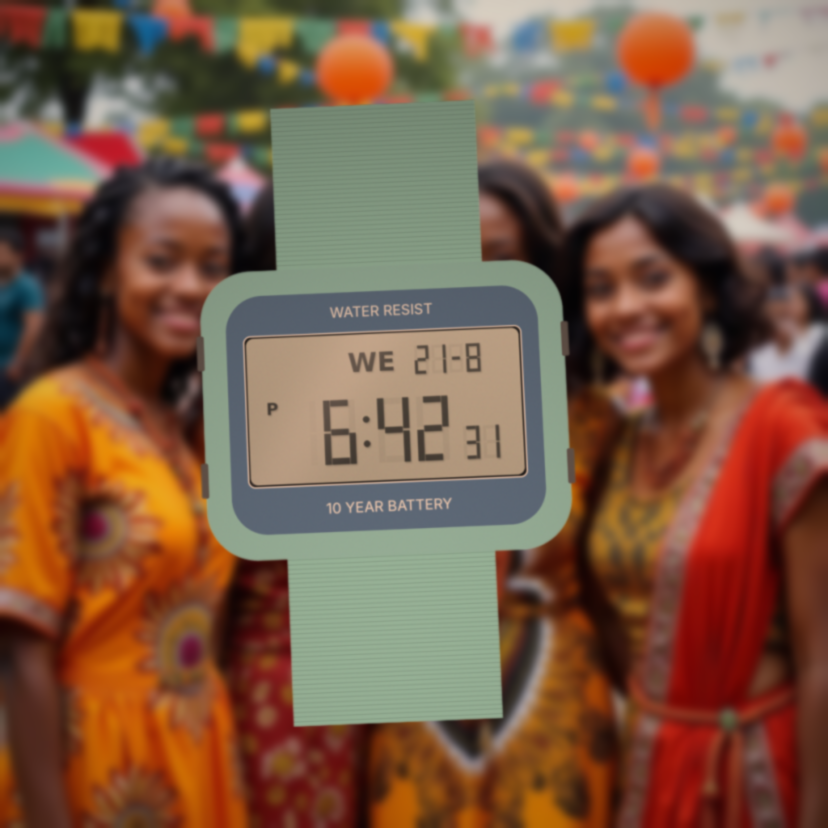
h=6 m=42 s=31
